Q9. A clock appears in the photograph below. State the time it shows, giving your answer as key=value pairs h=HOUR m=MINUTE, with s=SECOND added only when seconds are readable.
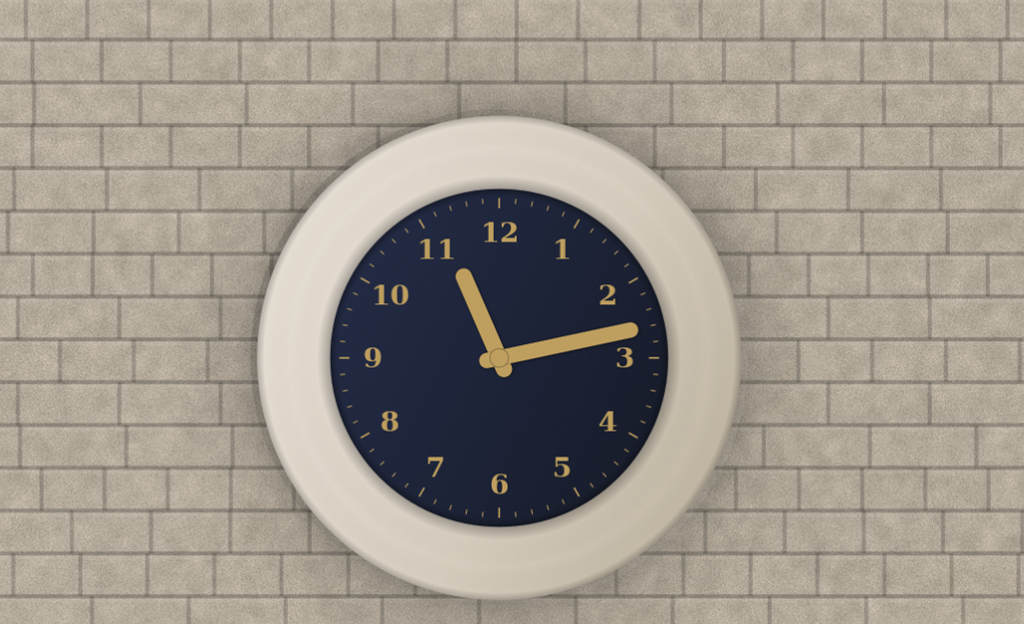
h=11 m=13
